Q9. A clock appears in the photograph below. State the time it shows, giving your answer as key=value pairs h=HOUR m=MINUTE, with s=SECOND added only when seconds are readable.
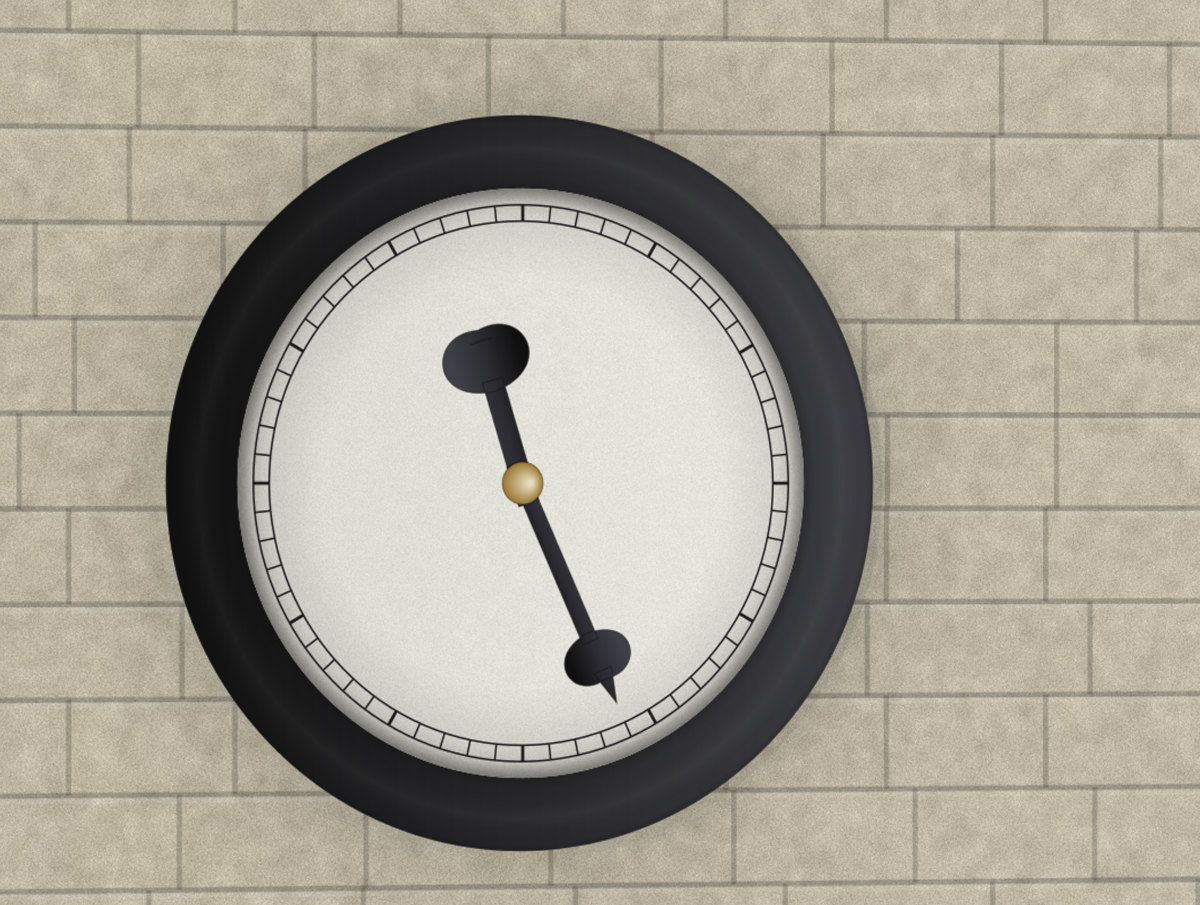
h=11 m=26
